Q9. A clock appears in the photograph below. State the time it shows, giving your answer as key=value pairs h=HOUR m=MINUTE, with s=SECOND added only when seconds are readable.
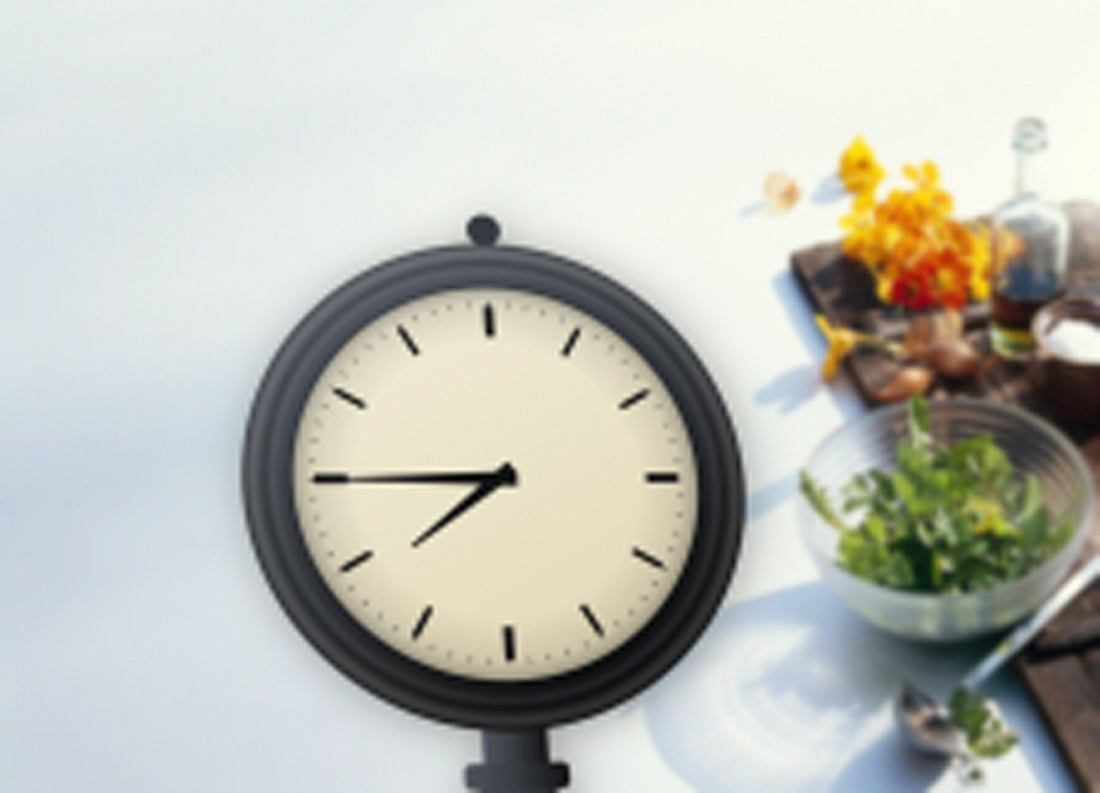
h=7 m=45
